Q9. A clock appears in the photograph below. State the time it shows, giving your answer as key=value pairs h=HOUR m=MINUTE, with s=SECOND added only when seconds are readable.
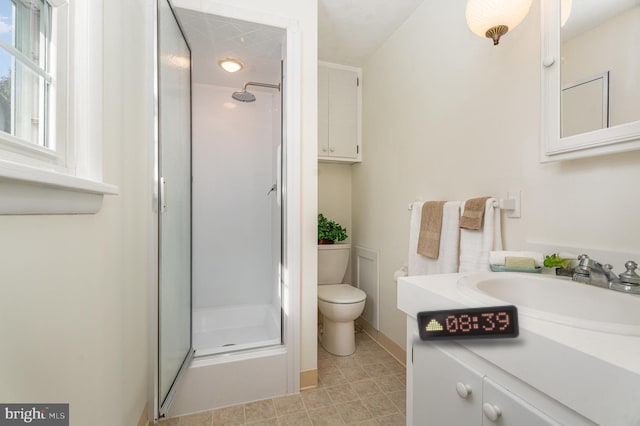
h=8 m=39
